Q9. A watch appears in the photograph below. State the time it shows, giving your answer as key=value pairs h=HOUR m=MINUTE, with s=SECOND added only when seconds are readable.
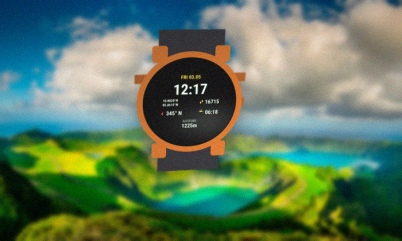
h=12 m=17
